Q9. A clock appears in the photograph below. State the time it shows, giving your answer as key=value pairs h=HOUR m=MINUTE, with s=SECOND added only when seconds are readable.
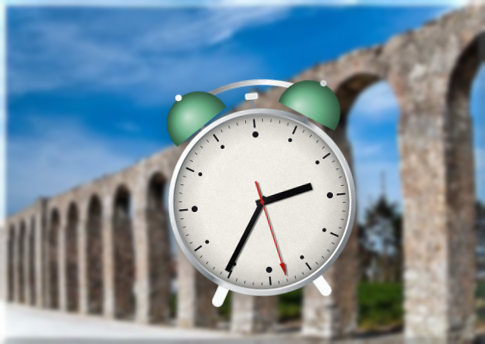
h=2 m=35 s=28
